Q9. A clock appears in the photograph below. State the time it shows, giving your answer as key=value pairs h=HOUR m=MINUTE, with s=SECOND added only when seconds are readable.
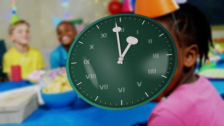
h=12 m=59
